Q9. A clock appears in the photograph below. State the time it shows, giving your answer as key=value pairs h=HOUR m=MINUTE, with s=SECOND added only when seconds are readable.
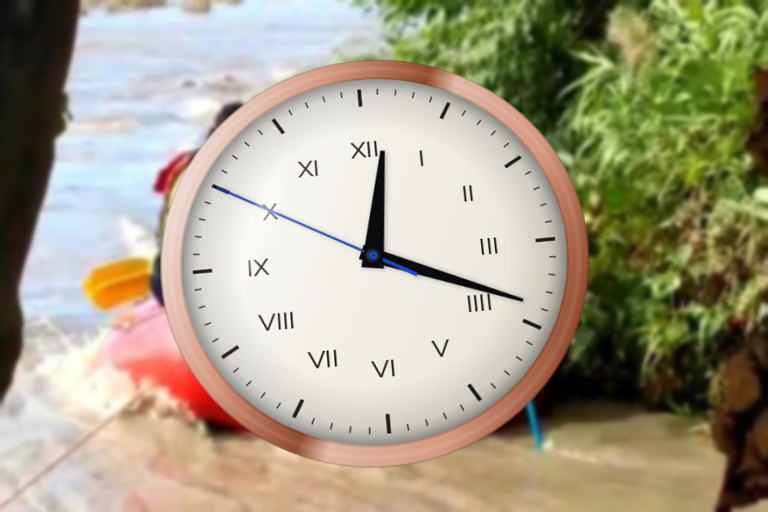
h=12 m=18 s=50
